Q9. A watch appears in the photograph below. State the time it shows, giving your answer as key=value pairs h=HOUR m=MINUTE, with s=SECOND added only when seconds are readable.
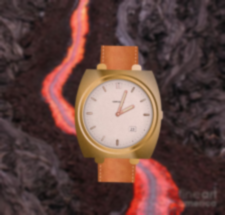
h=2 m=3
